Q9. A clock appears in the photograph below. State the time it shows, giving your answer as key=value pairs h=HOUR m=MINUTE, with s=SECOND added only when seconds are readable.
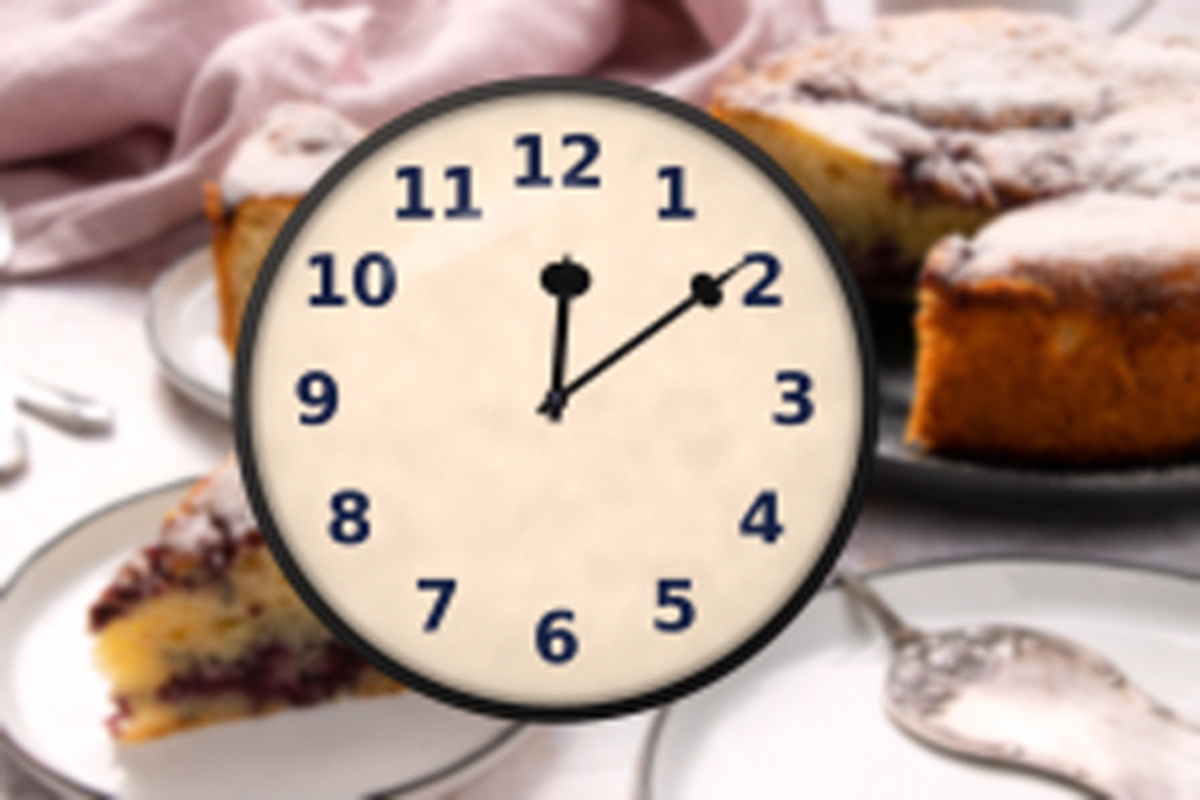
h=12 m=9
